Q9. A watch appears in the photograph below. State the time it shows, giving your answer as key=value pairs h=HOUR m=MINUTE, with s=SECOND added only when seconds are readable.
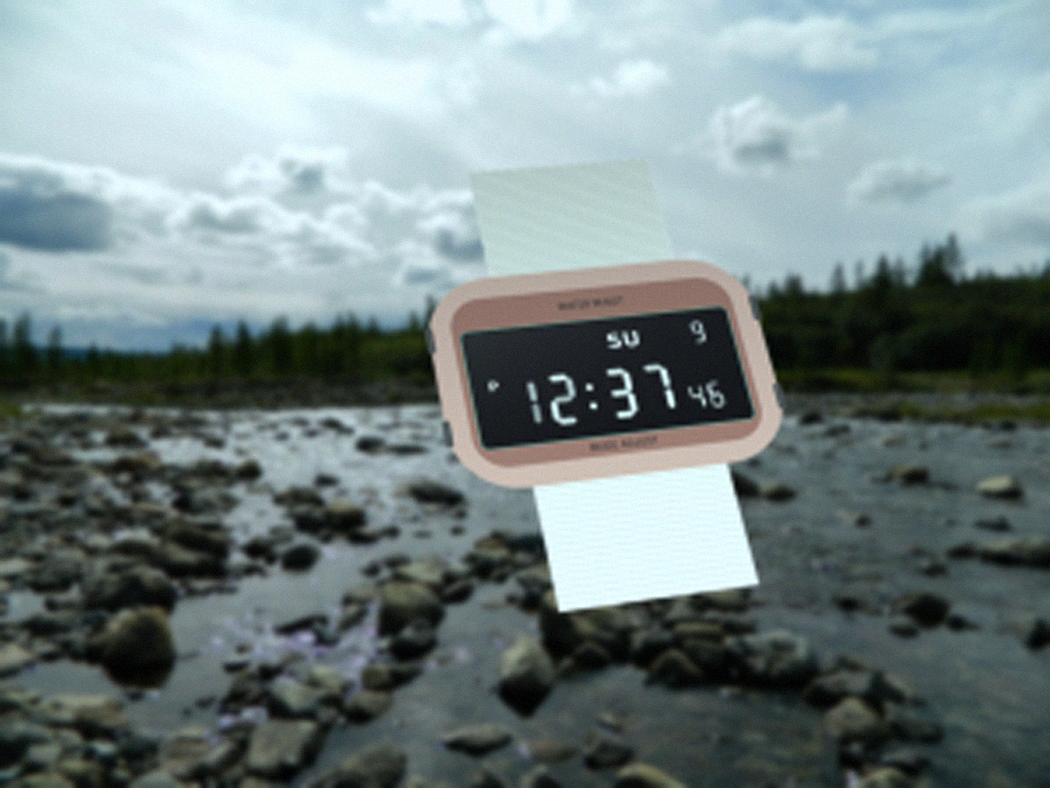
h=12 m=37 s=46
